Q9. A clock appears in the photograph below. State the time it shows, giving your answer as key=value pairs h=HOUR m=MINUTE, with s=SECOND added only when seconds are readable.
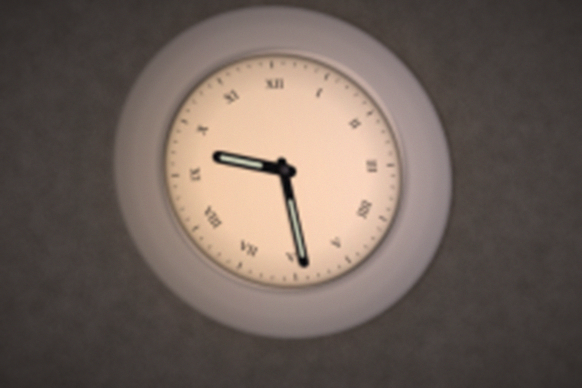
h=9 m=29
